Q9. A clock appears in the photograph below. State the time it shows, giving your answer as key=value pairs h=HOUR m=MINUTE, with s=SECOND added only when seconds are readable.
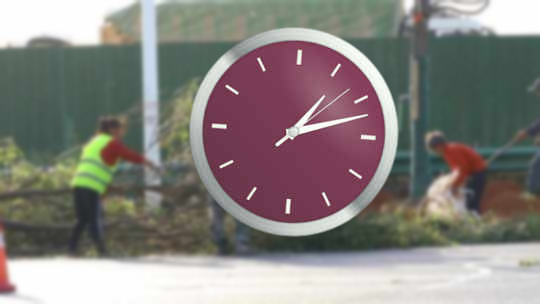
h=1 m=12 s=8
